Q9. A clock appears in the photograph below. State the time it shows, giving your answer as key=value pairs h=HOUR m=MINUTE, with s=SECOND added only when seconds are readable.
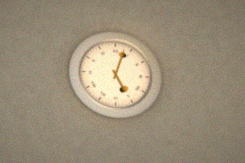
h=5 m=3
